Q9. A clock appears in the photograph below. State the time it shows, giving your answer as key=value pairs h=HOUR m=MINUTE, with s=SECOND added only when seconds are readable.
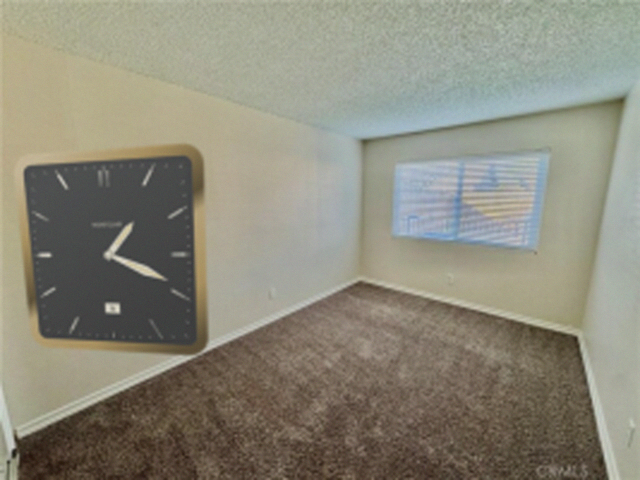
h=1 m=19
